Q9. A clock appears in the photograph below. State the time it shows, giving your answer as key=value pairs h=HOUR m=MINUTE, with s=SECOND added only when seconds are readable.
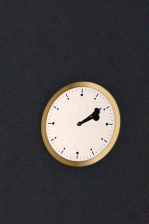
h=2 m=9
